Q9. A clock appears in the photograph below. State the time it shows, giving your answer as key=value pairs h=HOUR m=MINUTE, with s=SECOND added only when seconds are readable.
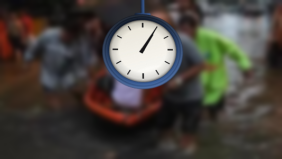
h=1 m=5
